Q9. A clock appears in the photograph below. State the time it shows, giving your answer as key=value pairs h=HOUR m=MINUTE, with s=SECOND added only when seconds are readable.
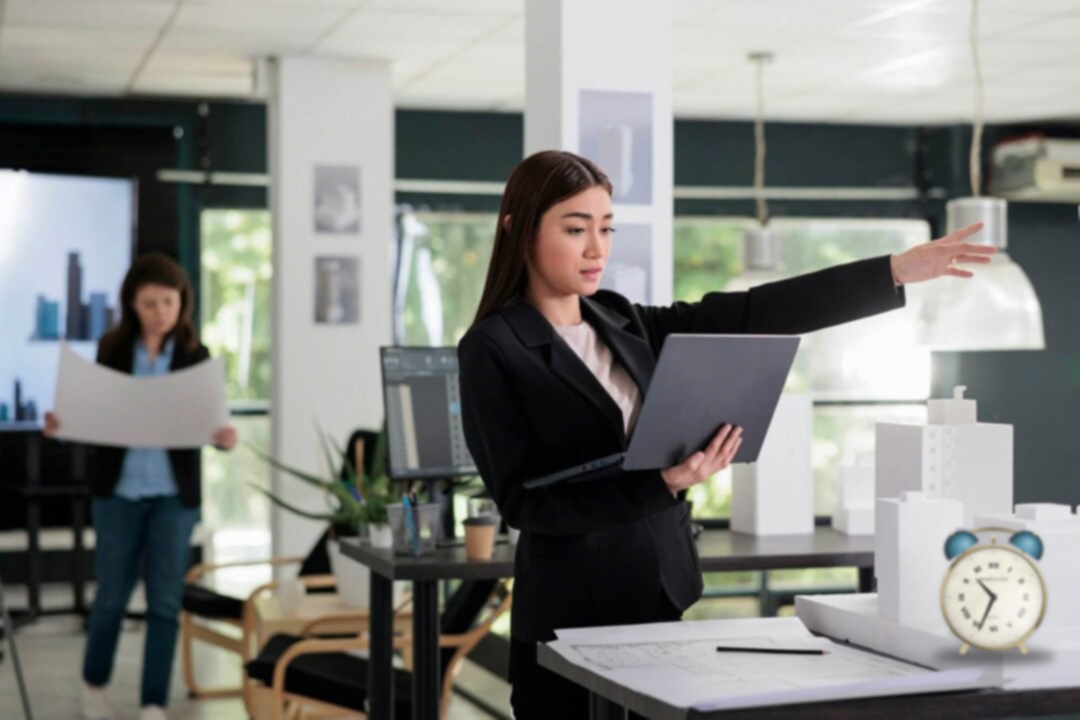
h=10 m=34
